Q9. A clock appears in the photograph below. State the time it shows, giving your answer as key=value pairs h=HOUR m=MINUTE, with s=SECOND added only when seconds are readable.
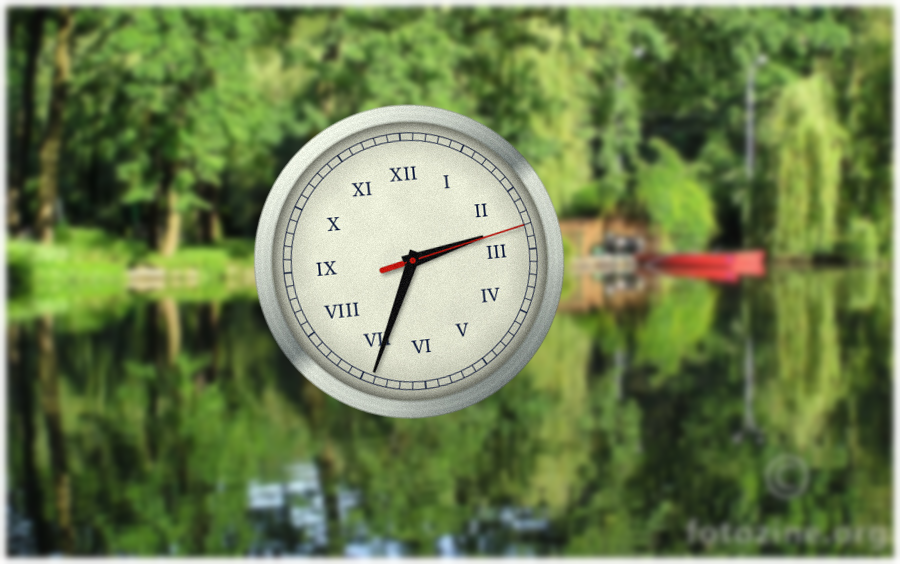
h=2 m=34 s=13
